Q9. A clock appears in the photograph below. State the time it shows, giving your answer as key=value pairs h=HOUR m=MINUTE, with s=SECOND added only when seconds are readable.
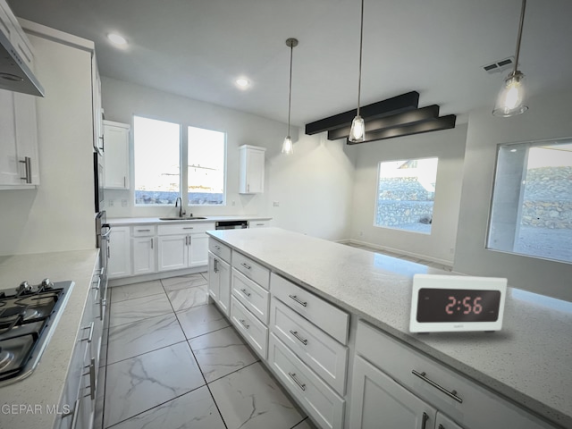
h=2 m=56
